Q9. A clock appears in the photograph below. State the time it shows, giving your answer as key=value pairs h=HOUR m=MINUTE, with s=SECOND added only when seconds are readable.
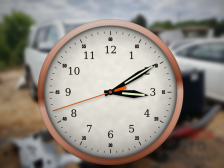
h=3 m=9 s=42
